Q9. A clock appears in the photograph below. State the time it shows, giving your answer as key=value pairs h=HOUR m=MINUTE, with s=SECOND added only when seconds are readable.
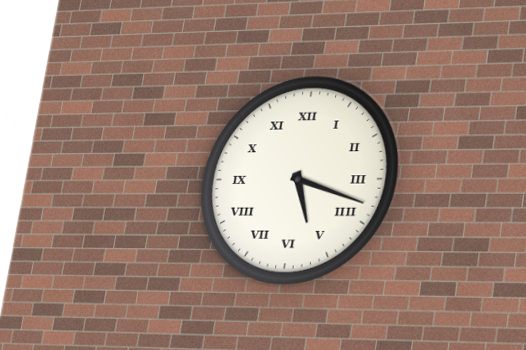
h=5 m=18
